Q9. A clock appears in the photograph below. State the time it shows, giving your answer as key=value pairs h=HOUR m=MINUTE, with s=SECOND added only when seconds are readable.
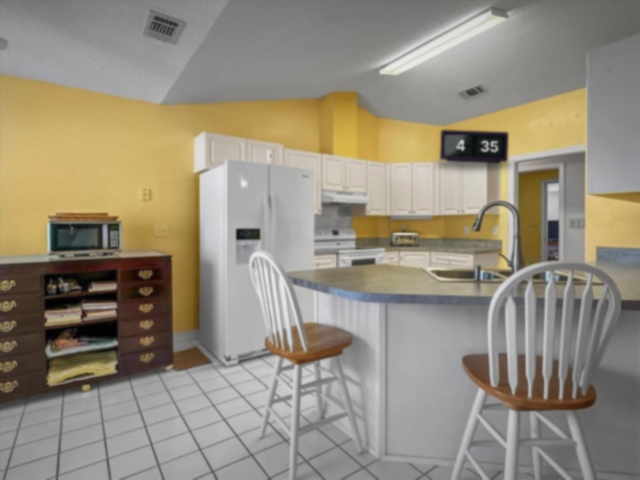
h=4 m=35
